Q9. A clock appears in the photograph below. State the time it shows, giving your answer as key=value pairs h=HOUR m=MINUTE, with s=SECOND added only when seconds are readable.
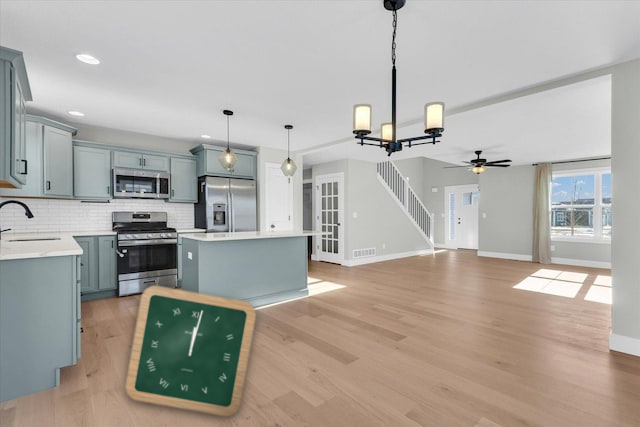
h=12 m=1
